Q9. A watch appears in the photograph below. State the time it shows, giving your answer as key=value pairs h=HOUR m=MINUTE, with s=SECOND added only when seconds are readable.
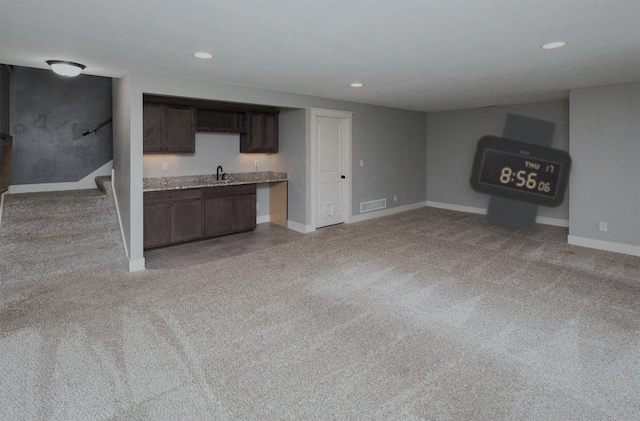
h=8 m=56
